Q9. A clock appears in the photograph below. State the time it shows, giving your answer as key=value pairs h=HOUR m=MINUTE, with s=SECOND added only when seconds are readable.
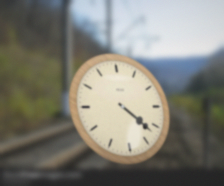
h=4 m=22
